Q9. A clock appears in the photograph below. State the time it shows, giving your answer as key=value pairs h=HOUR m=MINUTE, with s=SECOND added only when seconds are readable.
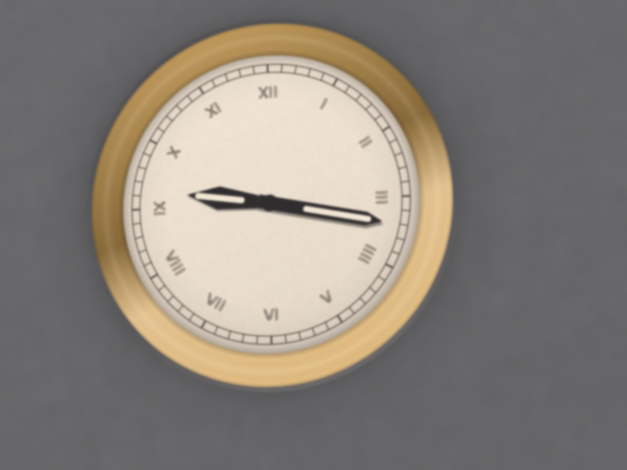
h=9 m=17
